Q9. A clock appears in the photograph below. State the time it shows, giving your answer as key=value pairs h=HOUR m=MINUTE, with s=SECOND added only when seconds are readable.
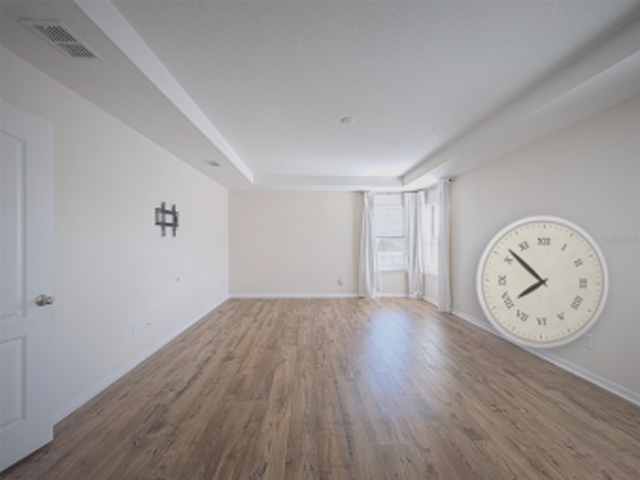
h=7 m=52
